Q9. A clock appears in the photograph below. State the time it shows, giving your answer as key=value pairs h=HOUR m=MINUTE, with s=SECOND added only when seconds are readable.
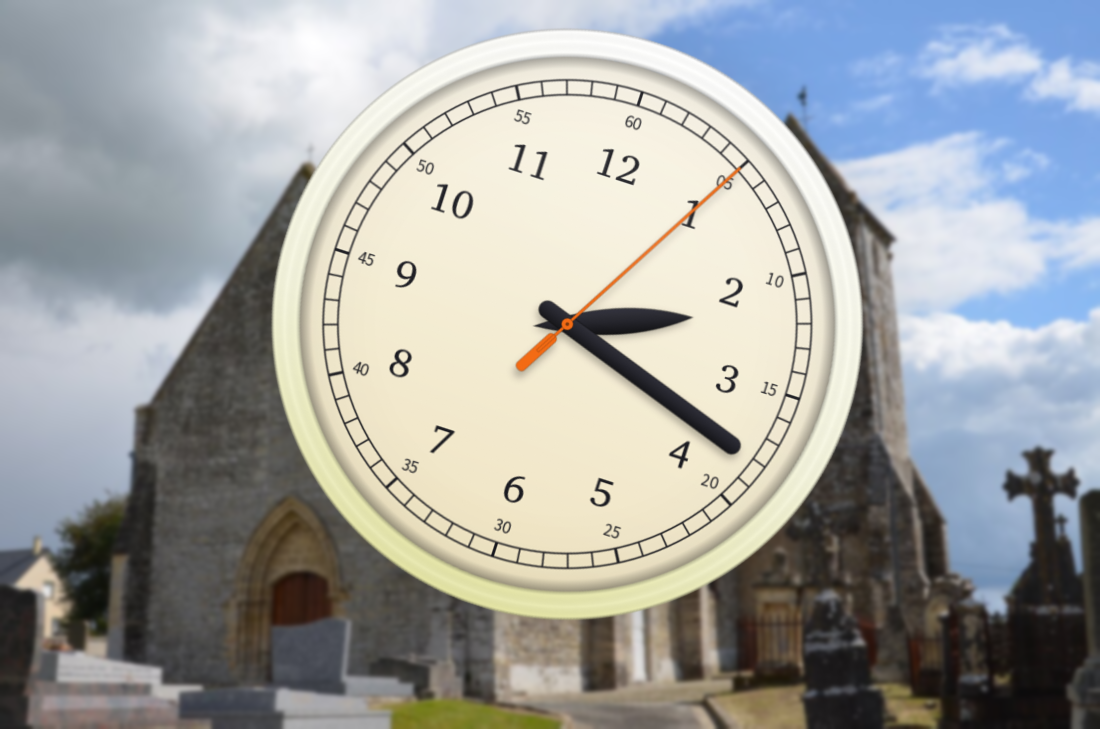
h=2 m=18 s=5
